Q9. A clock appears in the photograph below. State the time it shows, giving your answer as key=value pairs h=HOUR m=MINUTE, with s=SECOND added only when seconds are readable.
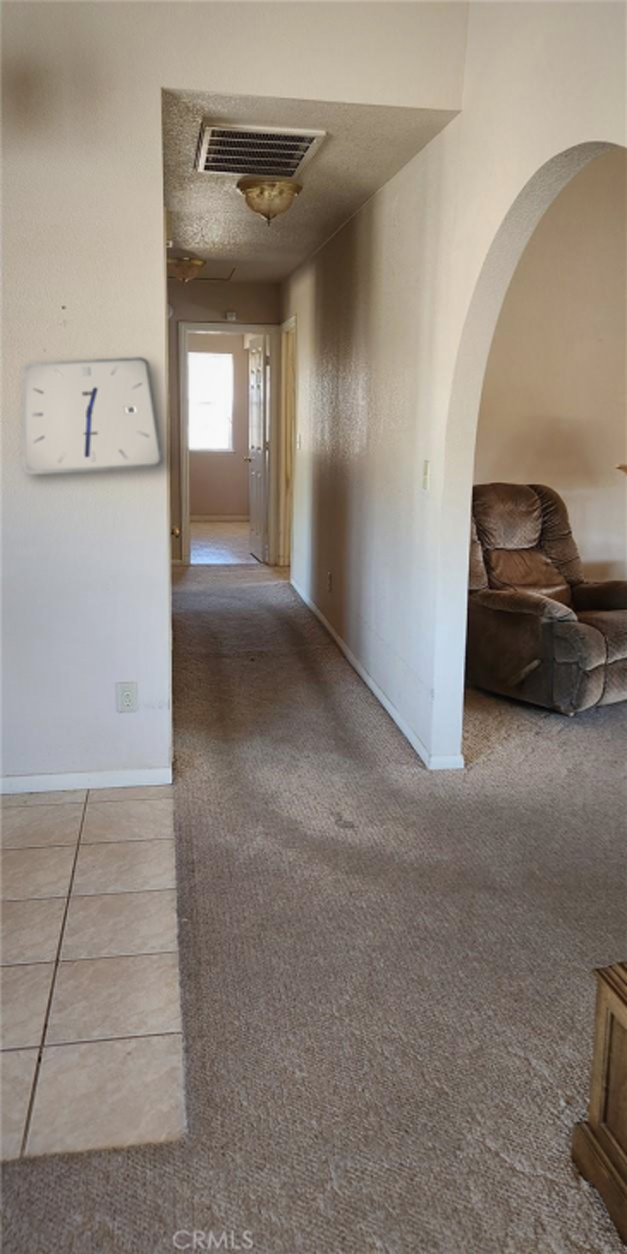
h=12 m=31
